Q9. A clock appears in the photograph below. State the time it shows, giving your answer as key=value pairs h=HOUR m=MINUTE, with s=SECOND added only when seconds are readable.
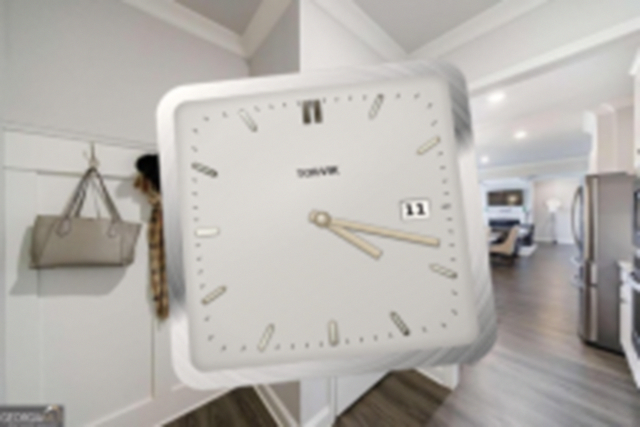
h=4 m=18
